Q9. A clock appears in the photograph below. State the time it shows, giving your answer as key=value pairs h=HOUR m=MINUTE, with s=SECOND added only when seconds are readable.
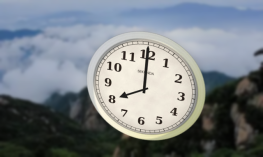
h=8 m=0
